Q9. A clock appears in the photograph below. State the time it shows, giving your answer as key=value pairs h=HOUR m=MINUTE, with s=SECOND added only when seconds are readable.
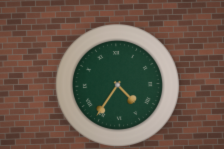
h=4 m=36
